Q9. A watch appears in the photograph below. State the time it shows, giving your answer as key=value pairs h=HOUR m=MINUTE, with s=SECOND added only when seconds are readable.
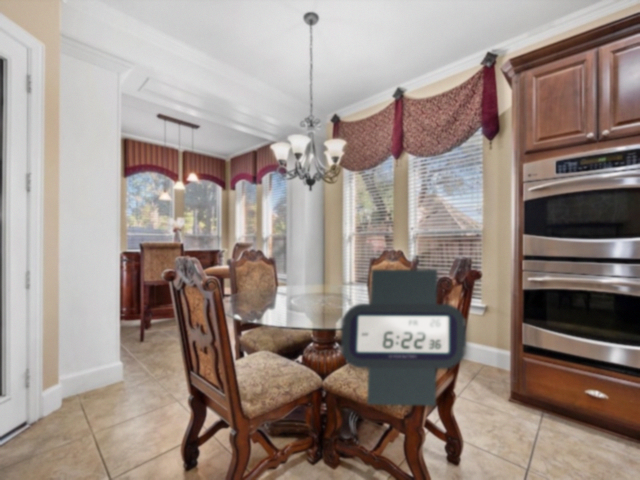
h=6 m=22
